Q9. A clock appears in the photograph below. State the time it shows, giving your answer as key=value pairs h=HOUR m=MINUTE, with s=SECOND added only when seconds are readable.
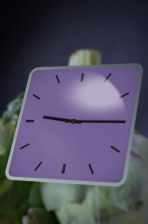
h=9 m=15
